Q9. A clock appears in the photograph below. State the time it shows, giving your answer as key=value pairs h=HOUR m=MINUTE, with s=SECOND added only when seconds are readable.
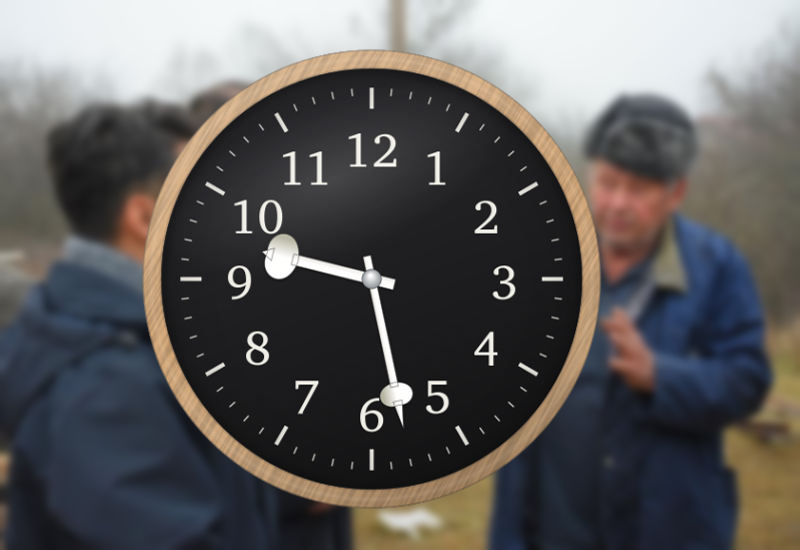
h=9 m=28
